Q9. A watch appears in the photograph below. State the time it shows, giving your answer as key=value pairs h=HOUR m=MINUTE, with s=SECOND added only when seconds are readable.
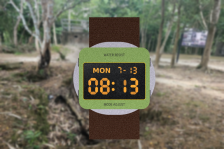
h=8 m=13
